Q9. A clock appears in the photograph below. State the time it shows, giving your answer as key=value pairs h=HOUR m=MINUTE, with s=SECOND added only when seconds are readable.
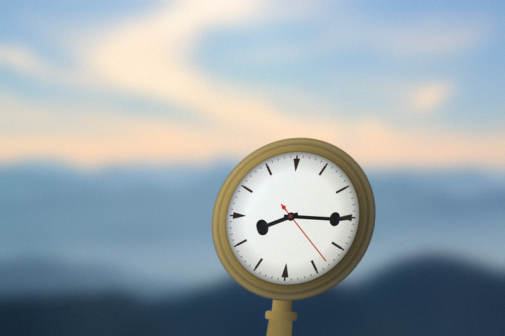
h=8 m=15 s=23
